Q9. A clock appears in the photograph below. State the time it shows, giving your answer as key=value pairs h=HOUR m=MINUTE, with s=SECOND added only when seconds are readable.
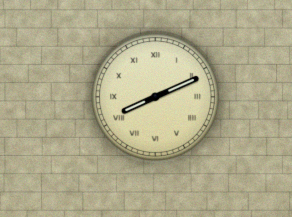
h=8 m=11
